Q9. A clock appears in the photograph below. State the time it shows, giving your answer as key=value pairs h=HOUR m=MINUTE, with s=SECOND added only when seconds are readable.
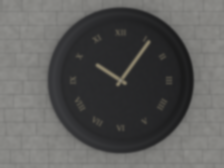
h=10 m=6
